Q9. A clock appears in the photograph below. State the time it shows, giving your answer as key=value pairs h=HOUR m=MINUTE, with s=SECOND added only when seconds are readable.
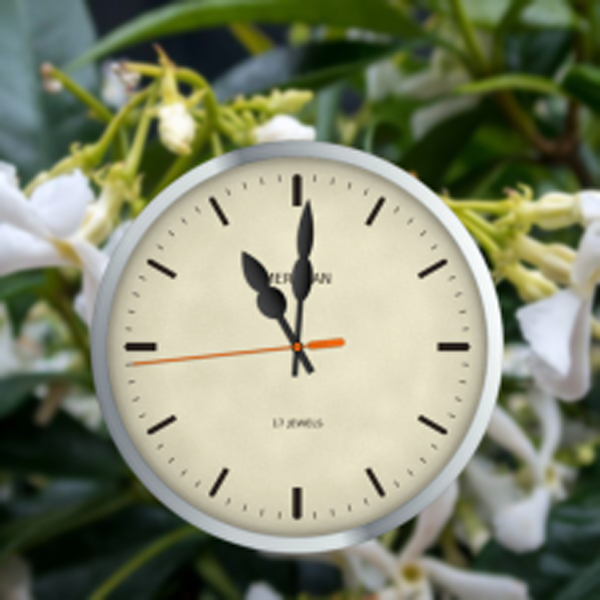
h=11 m=0 s=44
